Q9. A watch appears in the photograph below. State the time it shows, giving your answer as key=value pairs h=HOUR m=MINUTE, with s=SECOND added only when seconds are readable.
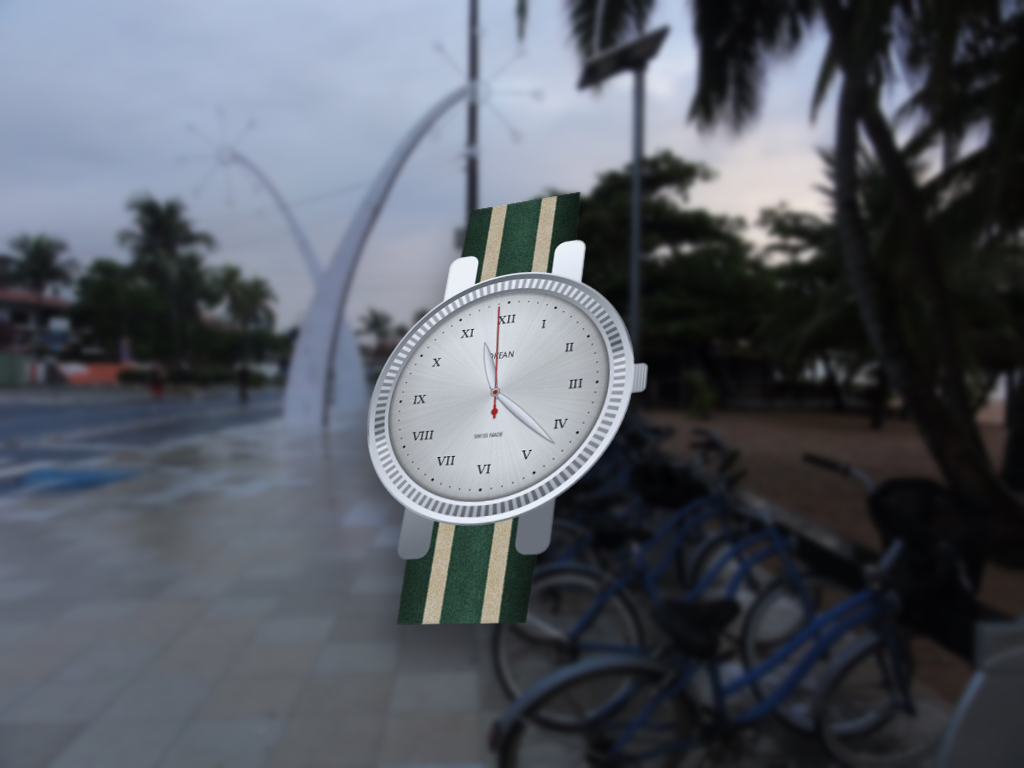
h=11 m=21 s=59
